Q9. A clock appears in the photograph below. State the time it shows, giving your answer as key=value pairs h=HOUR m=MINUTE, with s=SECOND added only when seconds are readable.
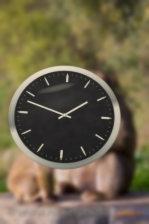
h=1 m=48
